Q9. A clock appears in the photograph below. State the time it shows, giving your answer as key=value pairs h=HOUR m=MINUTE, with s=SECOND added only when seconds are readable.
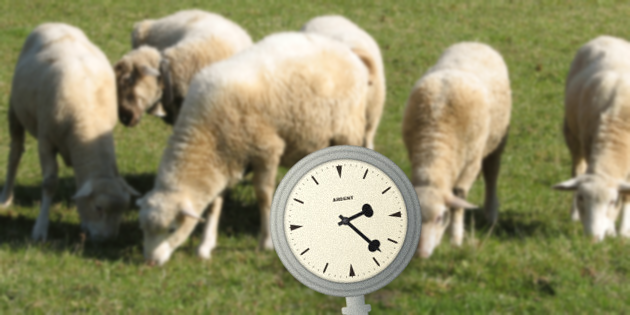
h=2 m=23
